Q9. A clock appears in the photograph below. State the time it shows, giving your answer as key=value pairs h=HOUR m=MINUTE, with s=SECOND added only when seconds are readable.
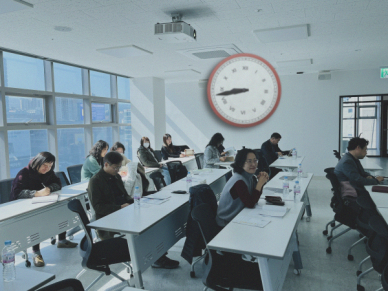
h=8 m=43
